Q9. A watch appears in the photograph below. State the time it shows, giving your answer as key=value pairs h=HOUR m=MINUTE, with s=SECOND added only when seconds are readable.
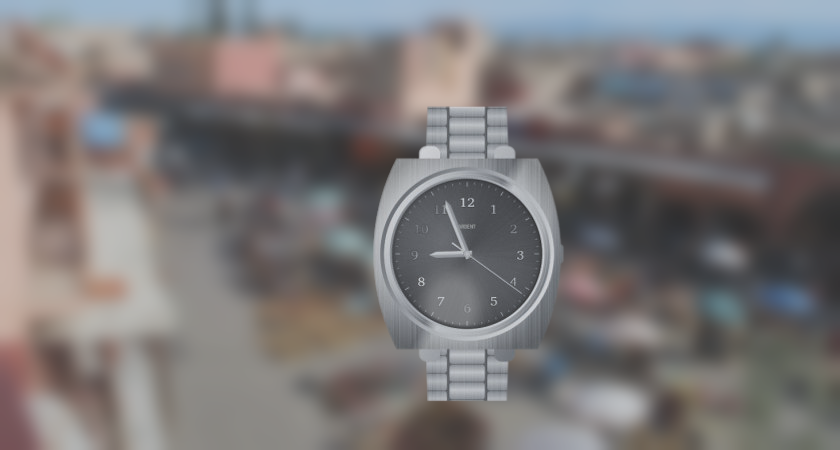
h=8 m=56 s=21
